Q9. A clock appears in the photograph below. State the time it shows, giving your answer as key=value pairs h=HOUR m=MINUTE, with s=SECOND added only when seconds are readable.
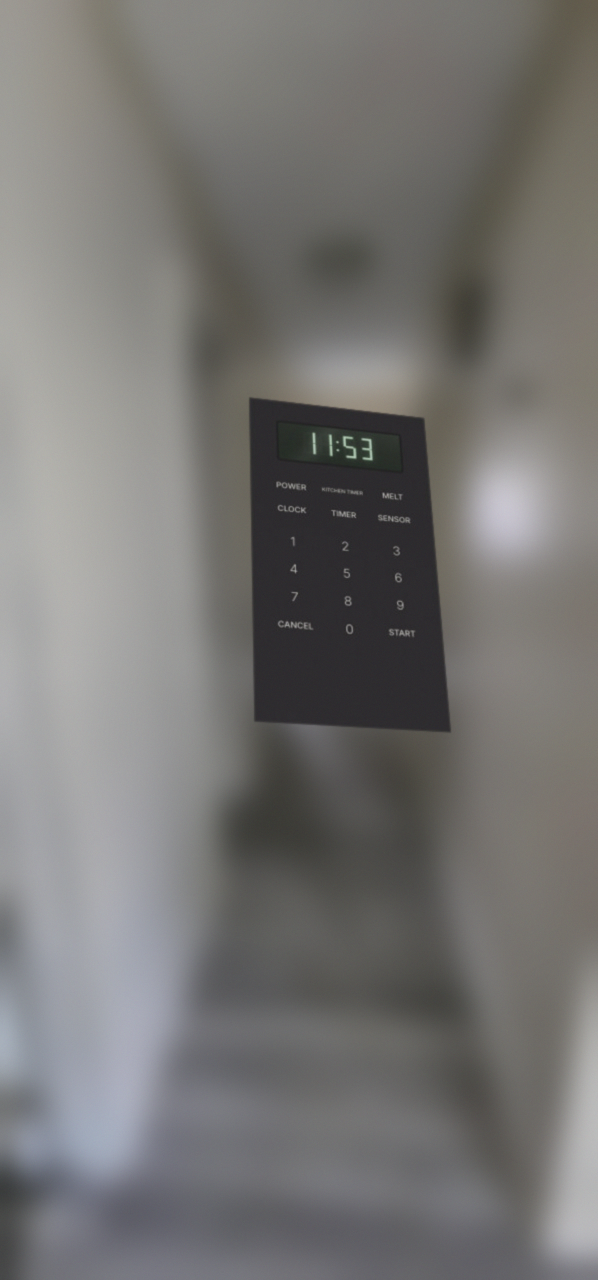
h=11 m=53
